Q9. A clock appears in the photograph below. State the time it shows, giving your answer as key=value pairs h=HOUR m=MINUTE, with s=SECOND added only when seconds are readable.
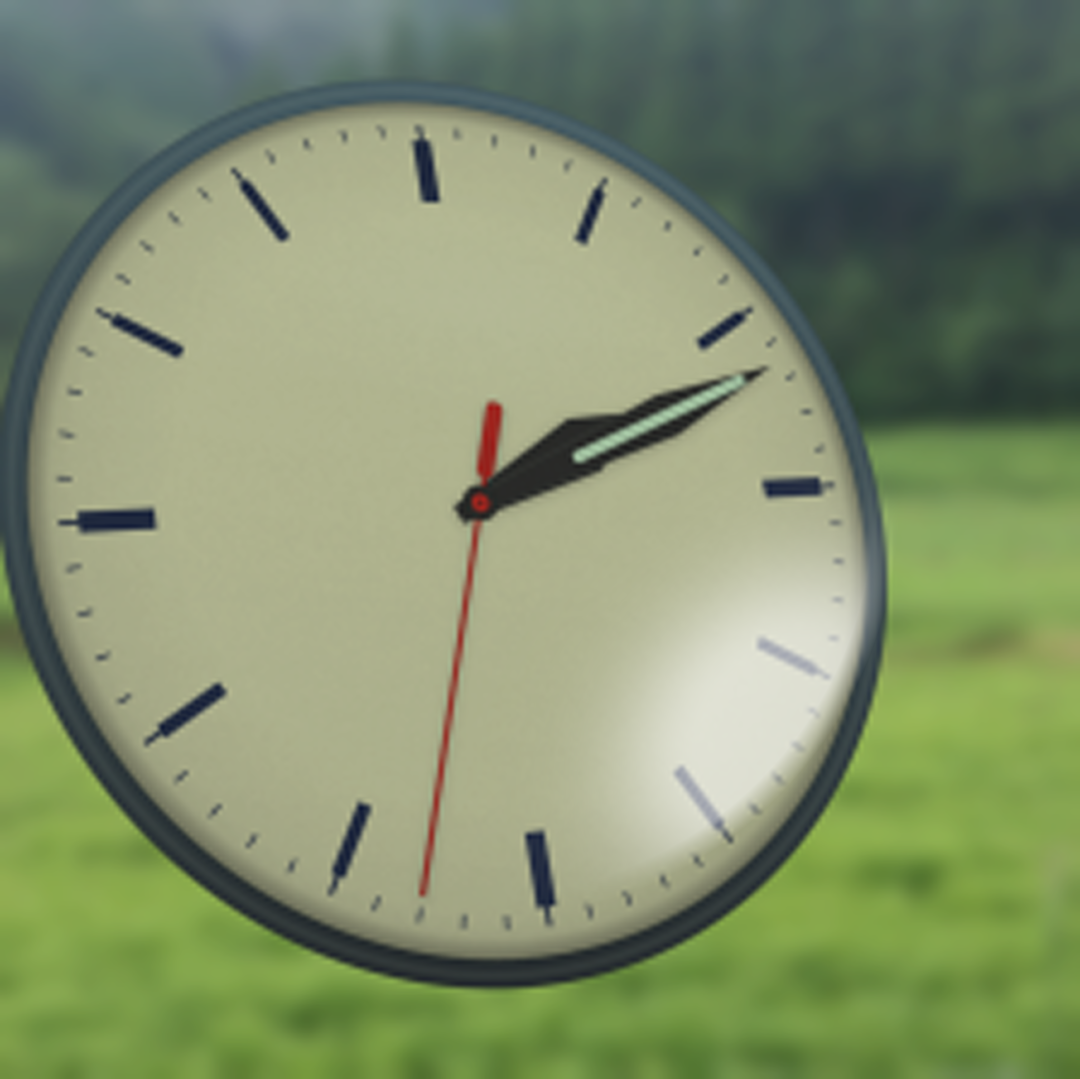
h=2 m=11 s=33
